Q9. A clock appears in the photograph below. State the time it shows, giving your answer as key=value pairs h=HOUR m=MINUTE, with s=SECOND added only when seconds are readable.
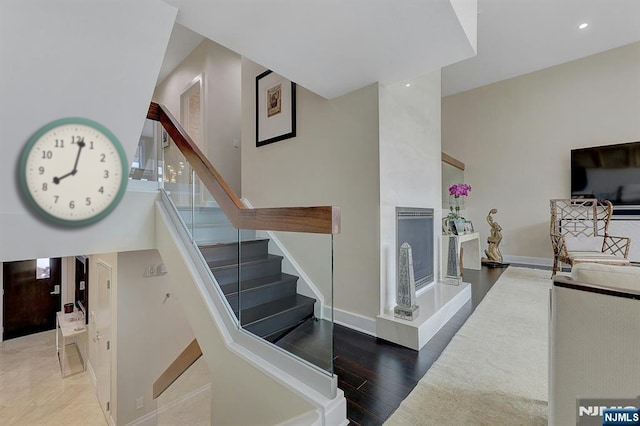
h=8 m=2
